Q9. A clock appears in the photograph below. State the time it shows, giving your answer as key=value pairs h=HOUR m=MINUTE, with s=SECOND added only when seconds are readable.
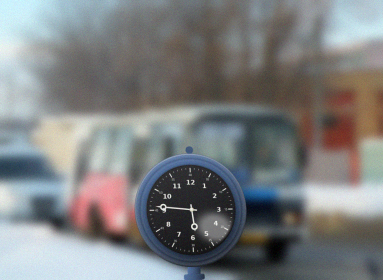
h=5 m=46
